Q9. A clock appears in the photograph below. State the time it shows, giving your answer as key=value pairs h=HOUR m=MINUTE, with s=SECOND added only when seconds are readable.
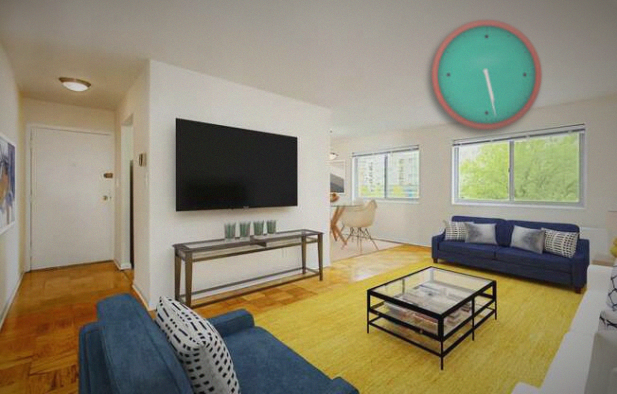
h=5 m=28
